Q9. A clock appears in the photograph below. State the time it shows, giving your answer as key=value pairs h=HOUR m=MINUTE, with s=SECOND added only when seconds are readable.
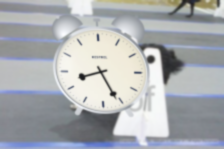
h=8 m=26
